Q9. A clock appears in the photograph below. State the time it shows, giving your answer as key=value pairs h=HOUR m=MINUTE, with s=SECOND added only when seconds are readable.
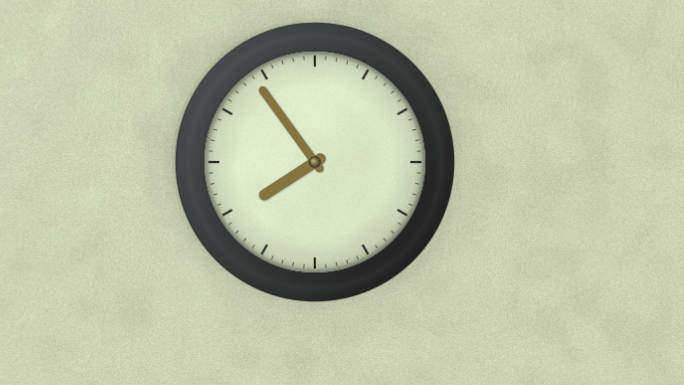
h=7 m=54
